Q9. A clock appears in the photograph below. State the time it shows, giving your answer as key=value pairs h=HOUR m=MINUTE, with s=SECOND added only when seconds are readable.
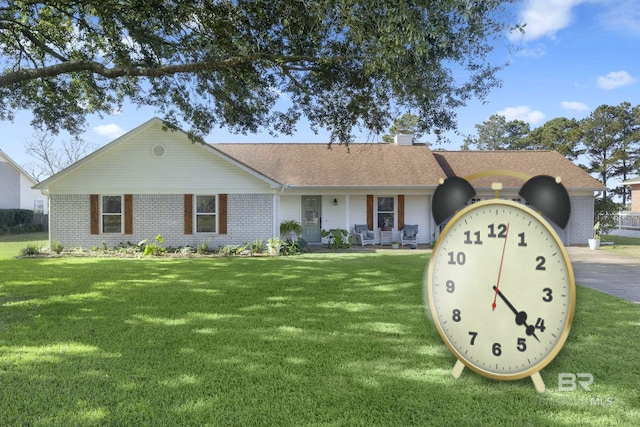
h=4 m=22 s=2
